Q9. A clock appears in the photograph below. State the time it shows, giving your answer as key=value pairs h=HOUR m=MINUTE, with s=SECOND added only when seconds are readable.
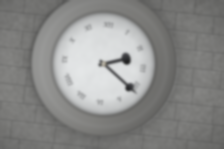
h=2 m=21
